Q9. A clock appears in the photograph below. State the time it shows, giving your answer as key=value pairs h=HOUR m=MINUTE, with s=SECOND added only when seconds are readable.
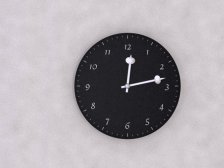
h=12 m=13
